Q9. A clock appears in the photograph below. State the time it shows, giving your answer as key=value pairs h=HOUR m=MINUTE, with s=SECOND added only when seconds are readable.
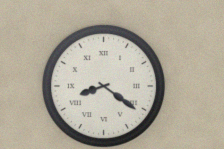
h=8 m=21
